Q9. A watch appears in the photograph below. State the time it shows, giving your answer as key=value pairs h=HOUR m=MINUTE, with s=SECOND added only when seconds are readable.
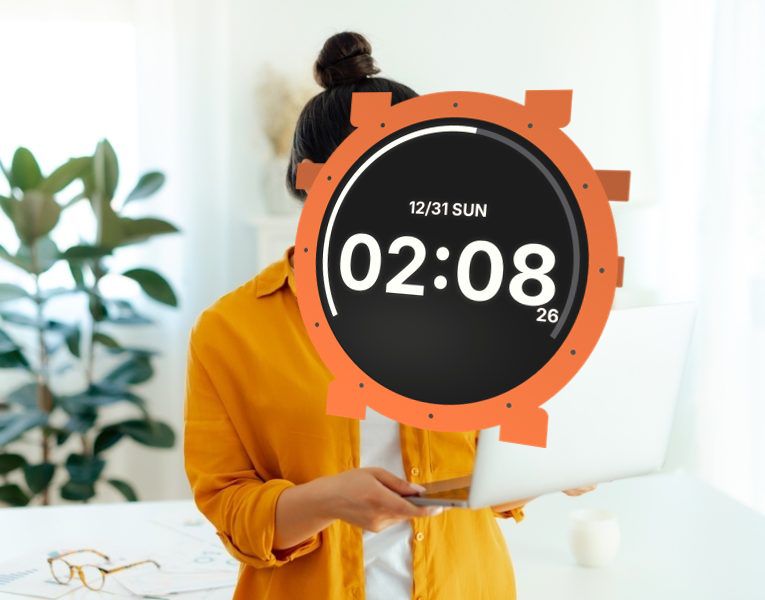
h=2 m=8 s=26
